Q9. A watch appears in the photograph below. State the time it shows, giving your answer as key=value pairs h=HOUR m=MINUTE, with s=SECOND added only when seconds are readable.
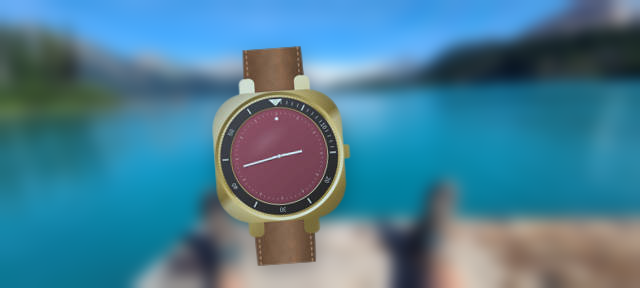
h=2 m=43
